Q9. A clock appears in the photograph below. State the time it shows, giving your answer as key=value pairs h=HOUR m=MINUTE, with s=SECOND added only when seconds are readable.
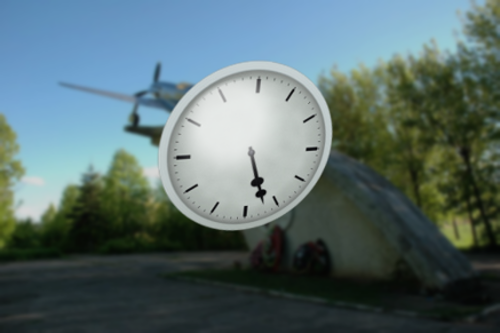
h=5 m=27
